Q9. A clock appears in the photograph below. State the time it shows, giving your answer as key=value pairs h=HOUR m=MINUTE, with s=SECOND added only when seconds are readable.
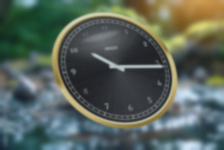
h=10 m=16
